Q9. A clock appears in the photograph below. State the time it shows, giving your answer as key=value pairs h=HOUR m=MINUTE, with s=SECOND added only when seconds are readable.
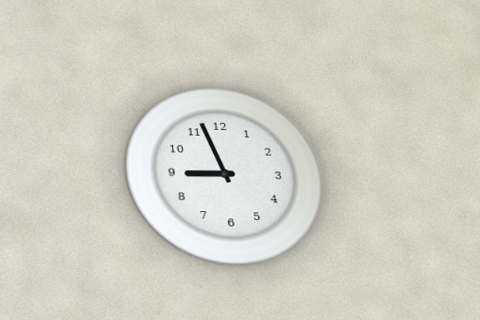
h=8 m=57
